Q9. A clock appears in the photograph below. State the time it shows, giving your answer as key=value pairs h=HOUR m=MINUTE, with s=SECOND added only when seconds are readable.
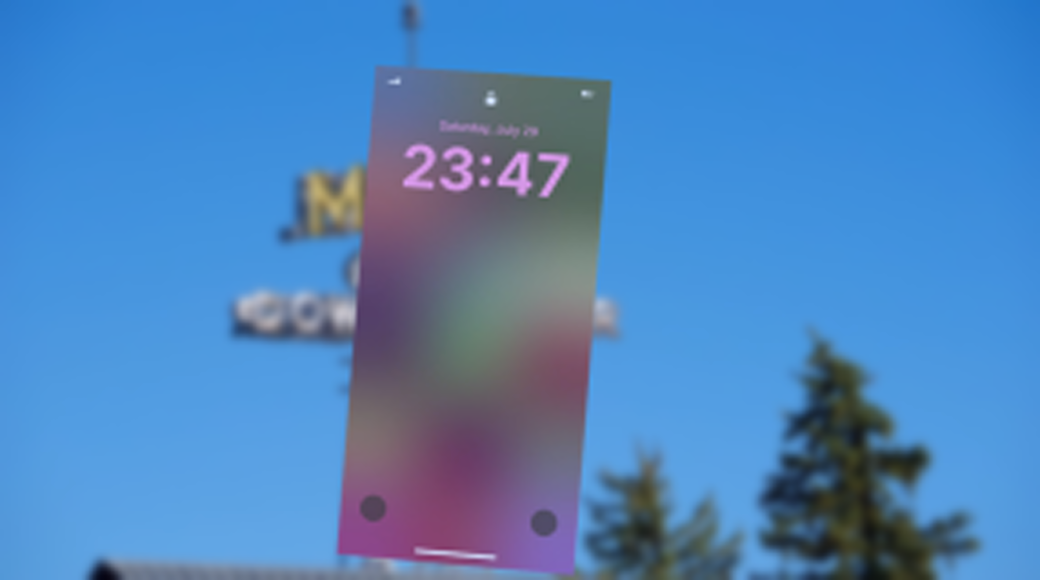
h=23 m=47
